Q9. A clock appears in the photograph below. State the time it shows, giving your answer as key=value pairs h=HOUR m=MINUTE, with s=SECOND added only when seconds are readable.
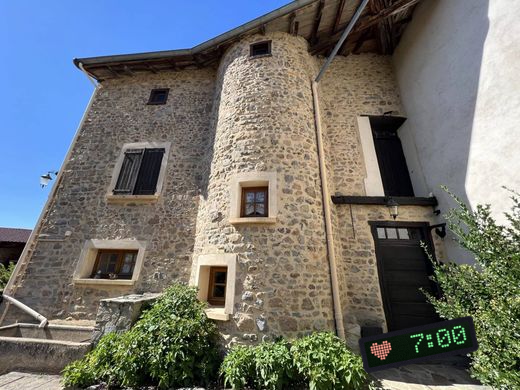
h=7 m=0
